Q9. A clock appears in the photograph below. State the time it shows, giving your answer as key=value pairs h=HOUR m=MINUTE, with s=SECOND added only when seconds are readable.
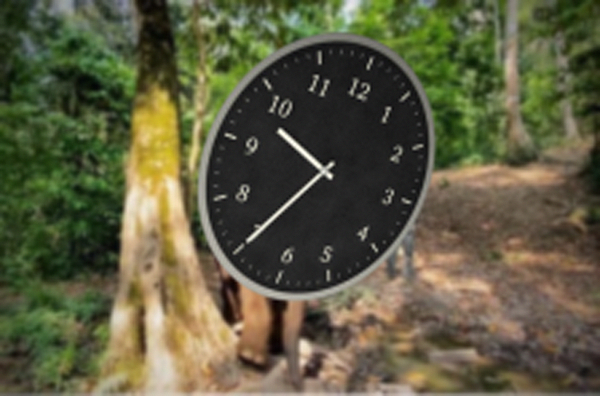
h=9 m=35
